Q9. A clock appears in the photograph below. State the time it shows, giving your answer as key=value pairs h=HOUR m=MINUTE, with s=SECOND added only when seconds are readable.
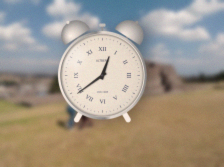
h=12 m=39
